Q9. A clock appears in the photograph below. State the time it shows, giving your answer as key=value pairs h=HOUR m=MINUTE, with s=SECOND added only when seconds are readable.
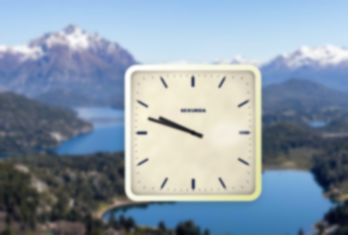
h=9 m=48
